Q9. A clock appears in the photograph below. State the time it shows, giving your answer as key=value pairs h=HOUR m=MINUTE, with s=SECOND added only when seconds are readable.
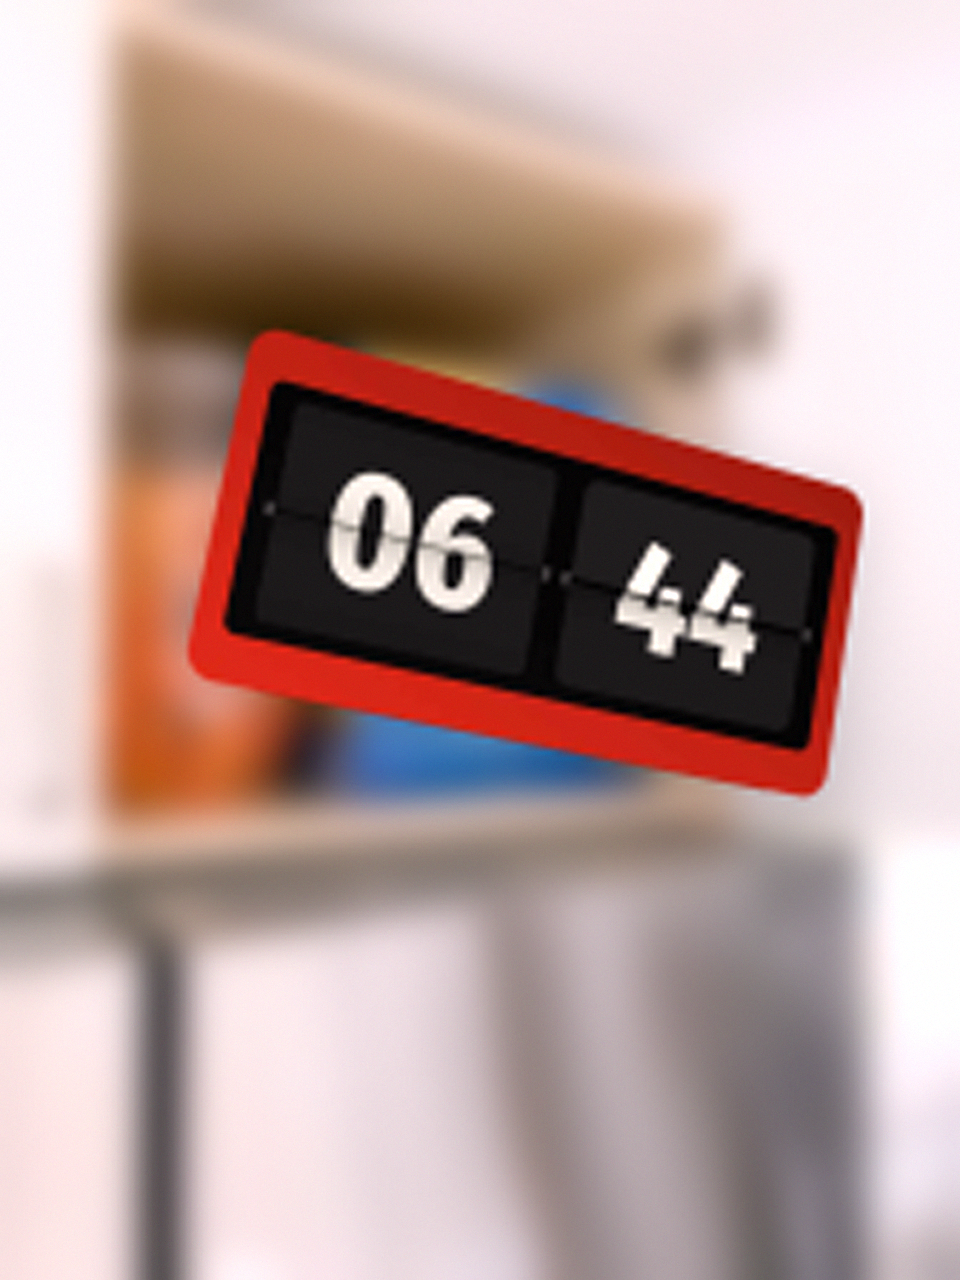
h=6 m=44
